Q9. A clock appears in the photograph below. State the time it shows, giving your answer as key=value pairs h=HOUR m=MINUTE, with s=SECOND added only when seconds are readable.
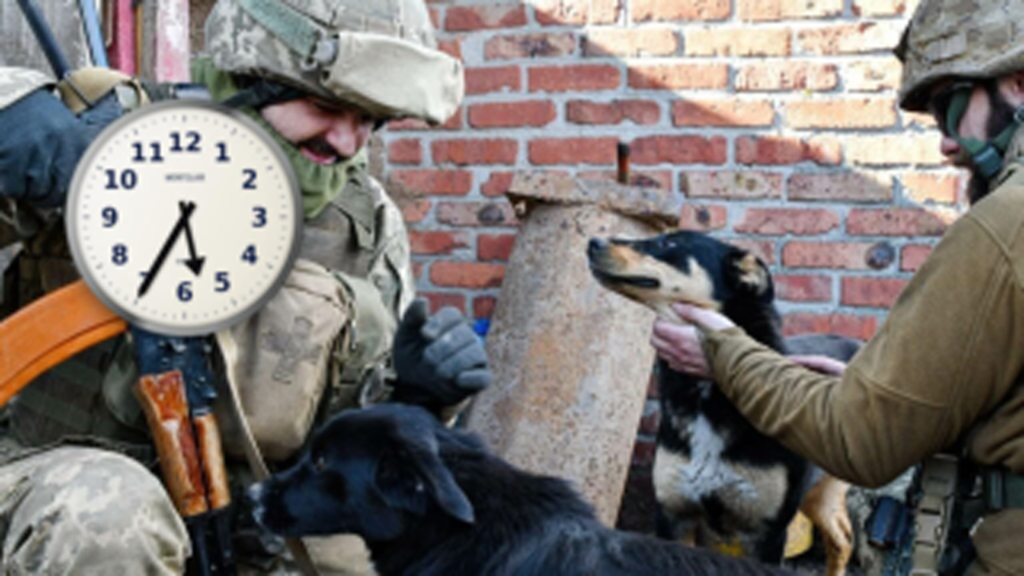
h=5 m=35
